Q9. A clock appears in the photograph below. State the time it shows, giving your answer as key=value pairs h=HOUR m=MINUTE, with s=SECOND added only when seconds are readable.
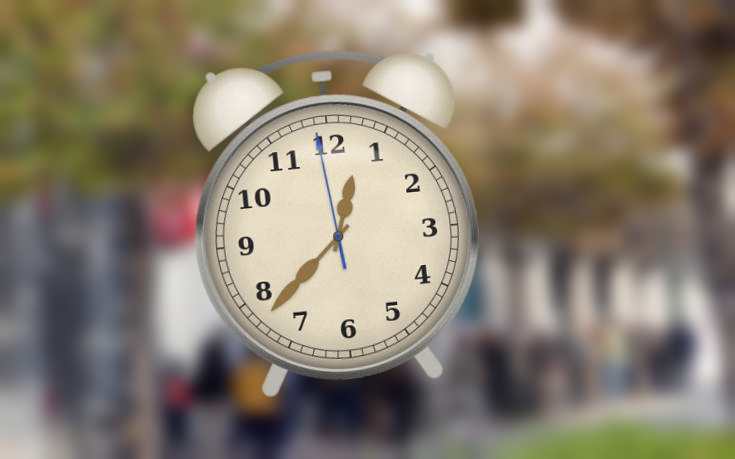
h=12 m=37 s=59
